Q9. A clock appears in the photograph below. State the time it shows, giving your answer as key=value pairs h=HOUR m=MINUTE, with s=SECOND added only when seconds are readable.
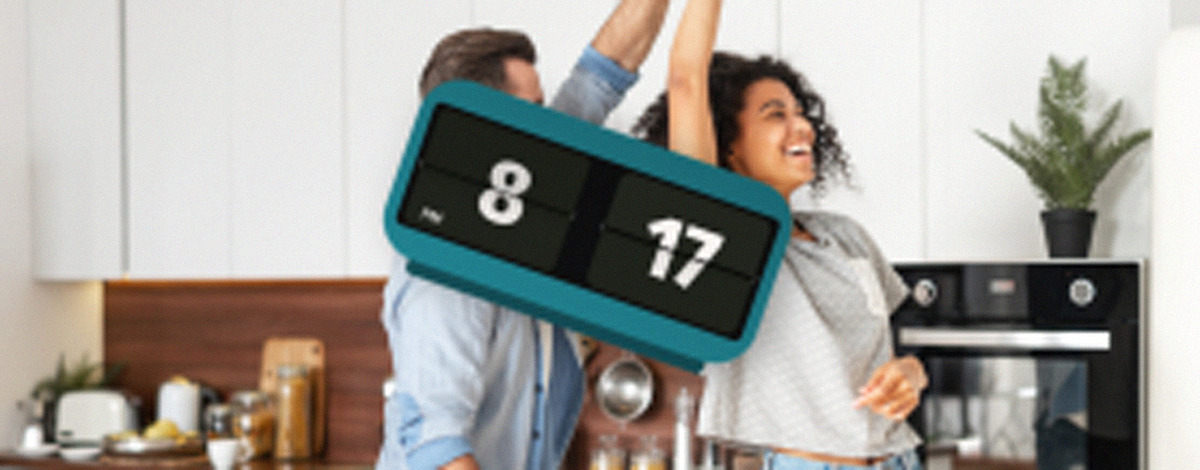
h=8 m=17
